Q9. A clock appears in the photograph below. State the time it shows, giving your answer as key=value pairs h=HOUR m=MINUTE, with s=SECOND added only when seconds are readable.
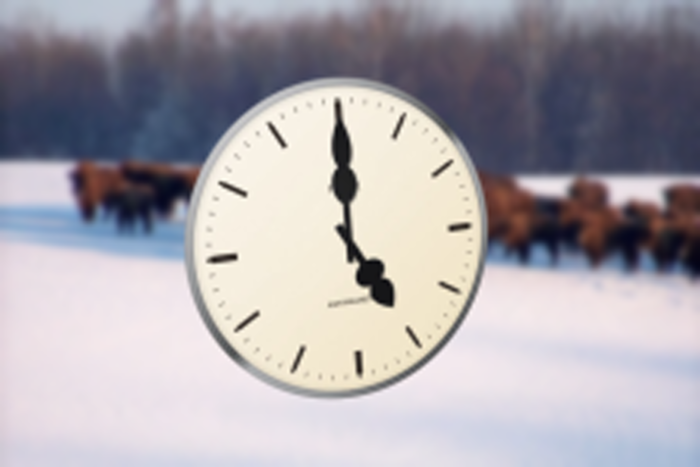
h=5 m=0
